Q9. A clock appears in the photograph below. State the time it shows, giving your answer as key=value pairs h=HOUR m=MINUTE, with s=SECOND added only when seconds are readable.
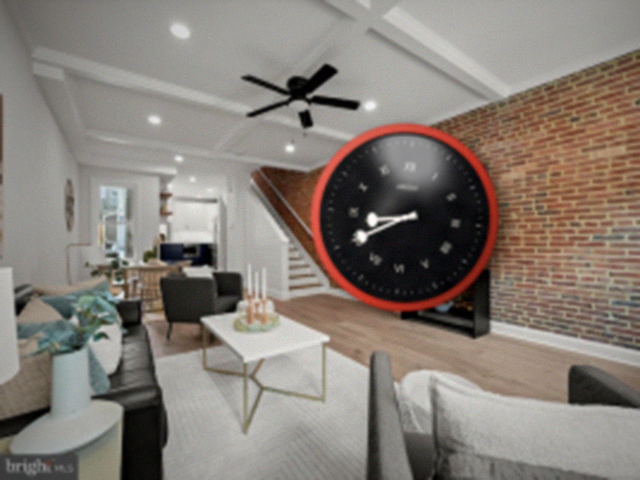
h=8 m=40
